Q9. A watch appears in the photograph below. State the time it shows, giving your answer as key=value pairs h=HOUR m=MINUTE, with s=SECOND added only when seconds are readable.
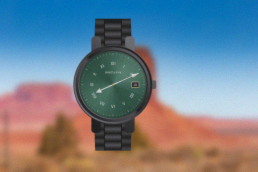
h=8 m=11
